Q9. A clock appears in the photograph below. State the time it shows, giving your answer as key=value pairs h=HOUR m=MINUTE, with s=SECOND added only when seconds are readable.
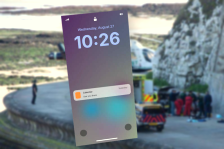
h=10 m=26
